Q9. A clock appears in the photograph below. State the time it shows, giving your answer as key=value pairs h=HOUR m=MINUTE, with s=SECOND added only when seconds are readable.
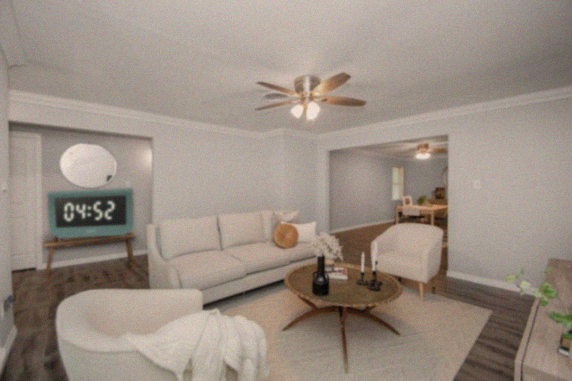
h=4 m=52
